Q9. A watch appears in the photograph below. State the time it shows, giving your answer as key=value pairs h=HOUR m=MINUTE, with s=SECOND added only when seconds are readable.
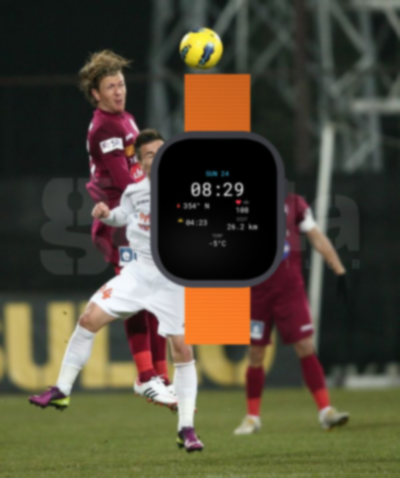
h=8 m=29
